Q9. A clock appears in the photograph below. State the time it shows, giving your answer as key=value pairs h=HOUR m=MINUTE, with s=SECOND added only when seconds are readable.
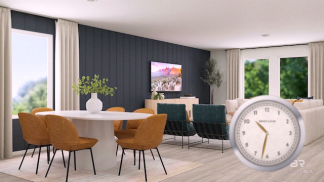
h=10 m=32
